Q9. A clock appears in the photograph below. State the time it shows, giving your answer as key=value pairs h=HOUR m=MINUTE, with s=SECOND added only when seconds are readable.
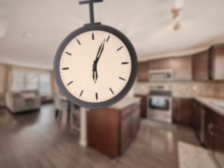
h=6 m=4
